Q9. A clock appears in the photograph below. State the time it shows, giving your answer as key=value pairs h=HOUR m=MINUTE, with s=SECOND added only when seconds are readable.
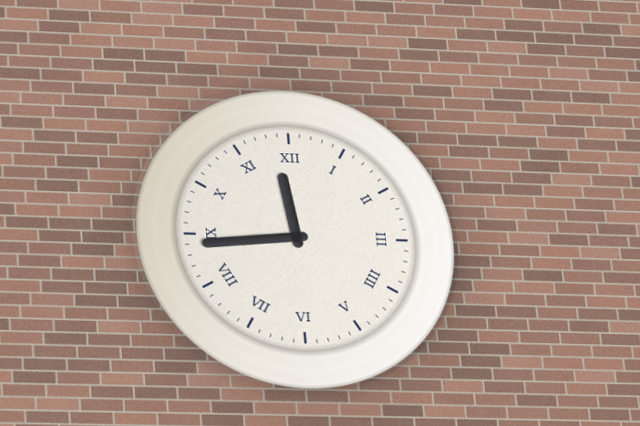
h=11 m=44
